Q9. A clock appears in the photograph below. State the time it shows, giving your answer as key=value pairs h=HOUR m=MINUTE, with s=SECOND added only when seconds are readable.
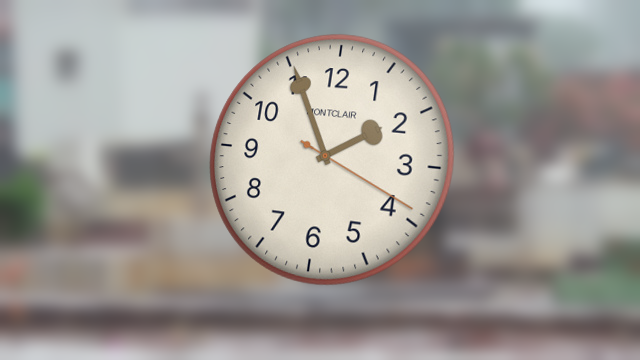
h=1 m=55 s=19
